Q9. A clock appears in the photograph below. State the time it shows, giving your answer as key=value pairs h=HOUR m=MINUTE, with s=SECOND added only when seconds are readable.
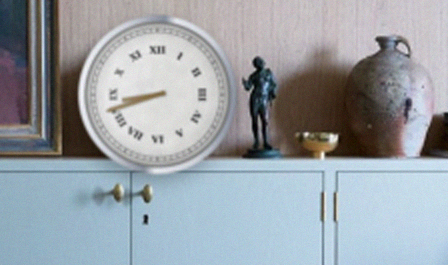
h=8 m=42
